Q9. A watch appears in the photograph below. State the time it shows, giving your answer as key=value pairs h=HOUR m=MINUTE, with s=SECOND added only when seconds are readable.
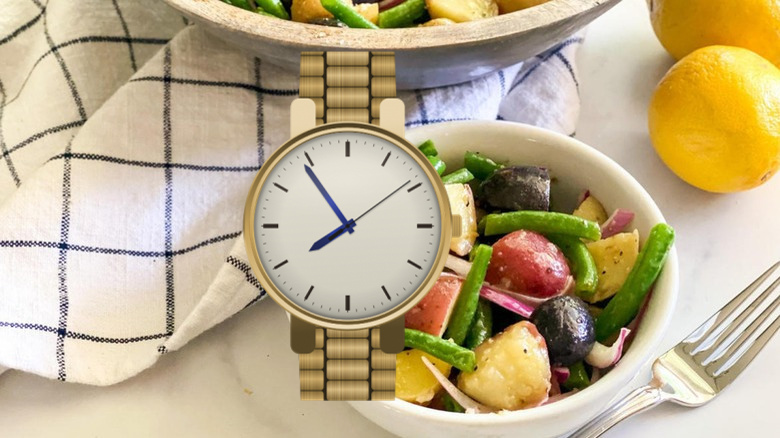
h=7 m=54 s=9
